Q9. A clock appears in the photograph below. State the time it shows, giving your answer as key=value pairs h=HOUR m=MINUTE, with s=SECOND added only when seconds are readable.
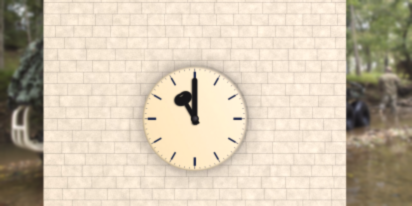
h=11 m=0
